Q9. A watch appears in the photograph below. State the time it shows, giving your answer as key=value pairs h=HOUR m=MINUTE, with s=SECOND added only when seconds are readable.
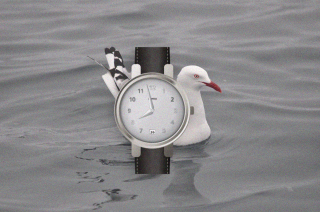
h=7 m=58
